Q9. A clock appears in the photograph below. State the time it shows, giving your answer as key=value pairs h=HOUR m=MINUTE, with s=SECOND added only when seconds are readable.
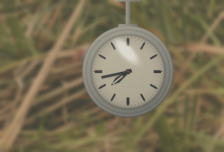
h=7 m=43
